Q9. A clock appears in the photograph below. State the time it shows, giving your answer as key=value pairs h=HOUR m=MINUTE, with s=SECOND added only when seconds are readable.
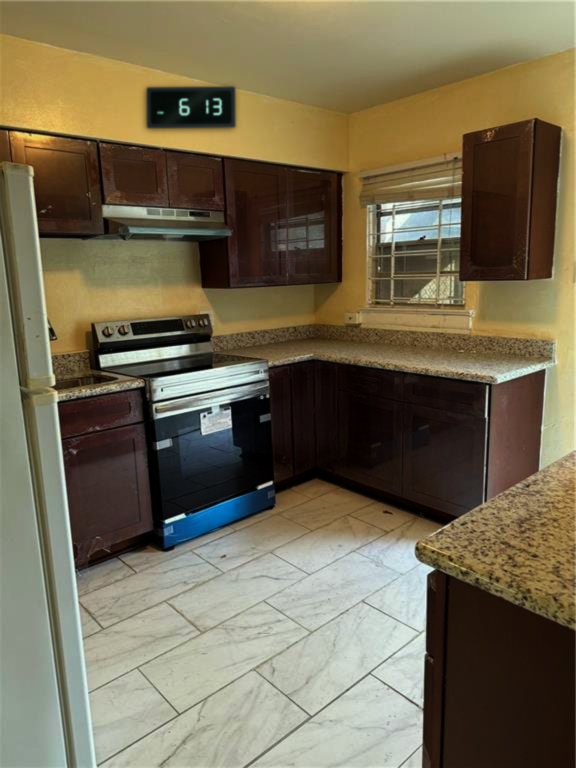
h=6 m=13
